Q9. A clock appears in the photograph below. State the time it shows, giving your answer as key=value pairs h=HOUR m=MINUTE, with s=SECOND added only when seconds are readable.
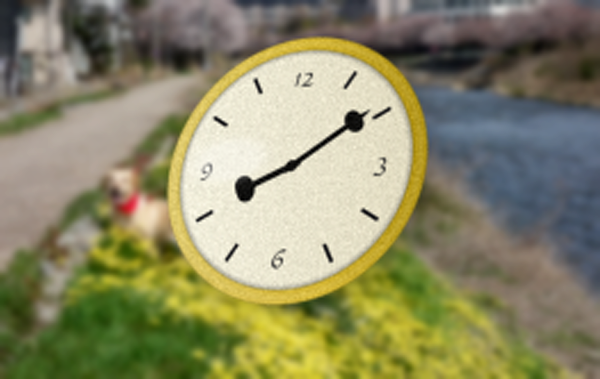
h=8 m=9
